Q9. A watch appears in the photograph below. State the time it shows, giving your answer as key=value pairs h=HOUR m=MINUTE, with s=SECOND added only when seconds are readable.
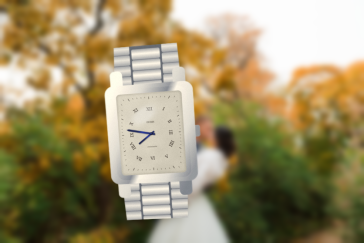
h=7 m=47
